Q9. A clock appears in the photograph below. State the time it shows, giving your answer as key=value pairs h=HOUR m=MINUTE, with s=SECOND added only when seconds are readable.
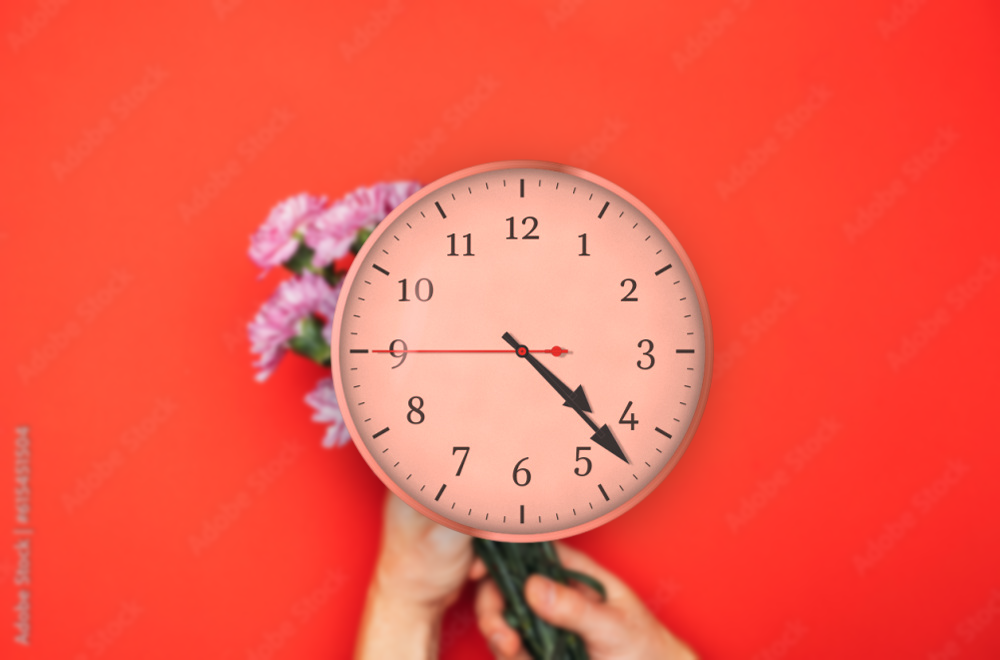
h=4 m=22 s=45
